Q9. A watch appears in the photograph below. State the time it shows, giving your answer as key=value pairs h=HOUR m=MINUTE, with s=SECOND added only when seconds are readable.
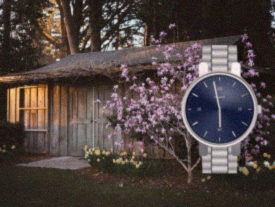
h=5 m=58
